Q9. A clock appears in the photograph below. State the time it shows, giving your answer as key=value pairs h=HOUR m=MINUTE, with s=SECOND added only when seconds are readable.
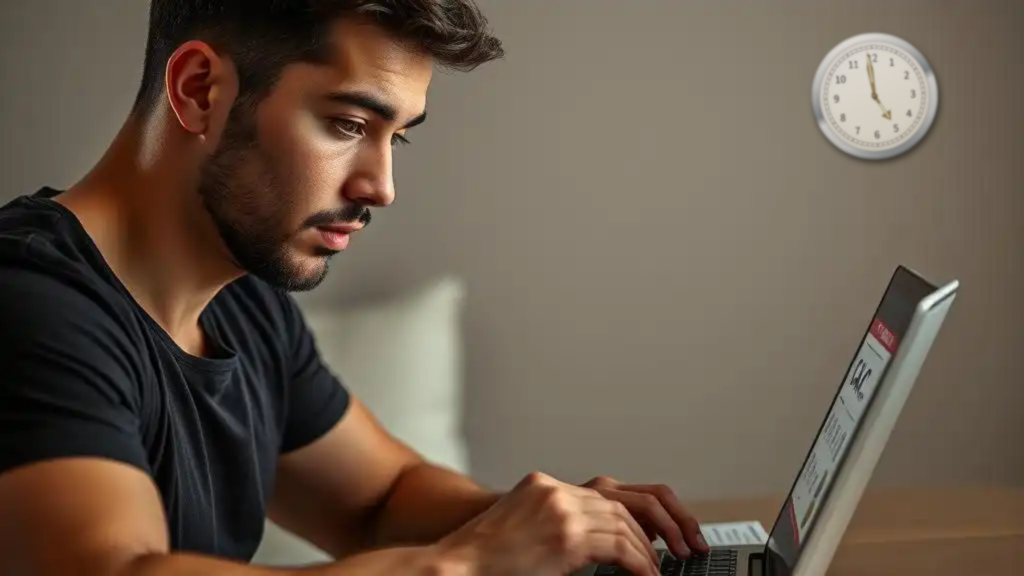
h=4 m=59
